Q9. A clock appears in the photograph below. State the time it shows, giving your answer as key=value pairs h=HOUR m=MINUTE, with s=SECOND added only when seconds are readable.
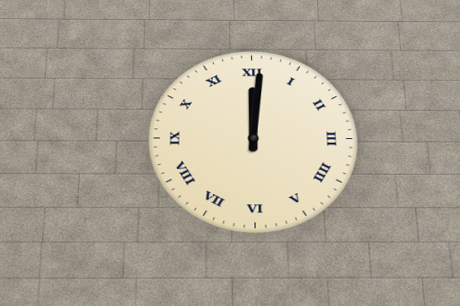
h=12 m=1
